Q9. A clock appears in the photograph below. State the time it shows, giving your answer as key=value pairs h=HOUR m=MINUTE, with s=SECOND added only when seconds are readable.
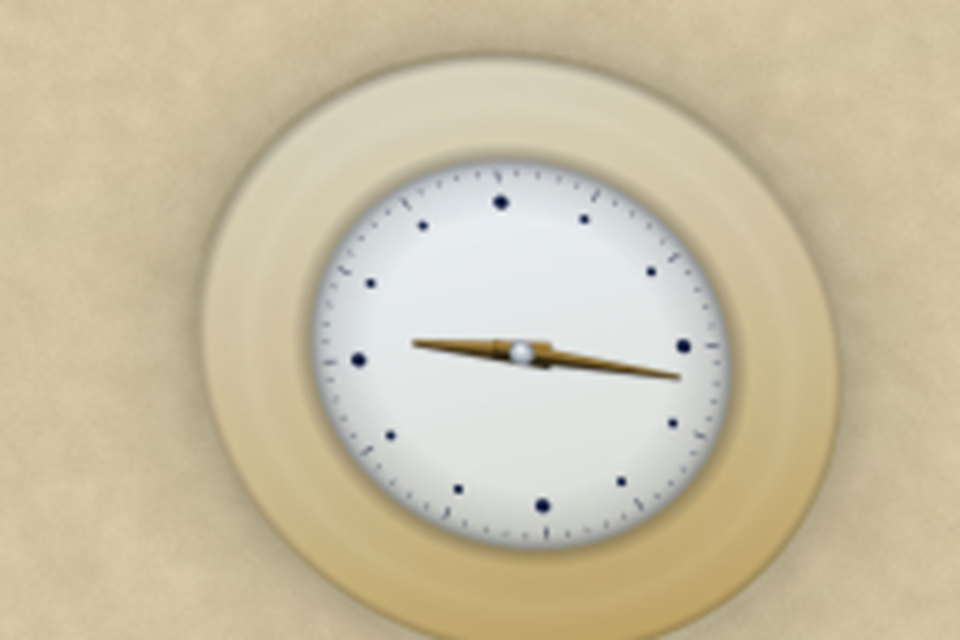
h=9 m=17
